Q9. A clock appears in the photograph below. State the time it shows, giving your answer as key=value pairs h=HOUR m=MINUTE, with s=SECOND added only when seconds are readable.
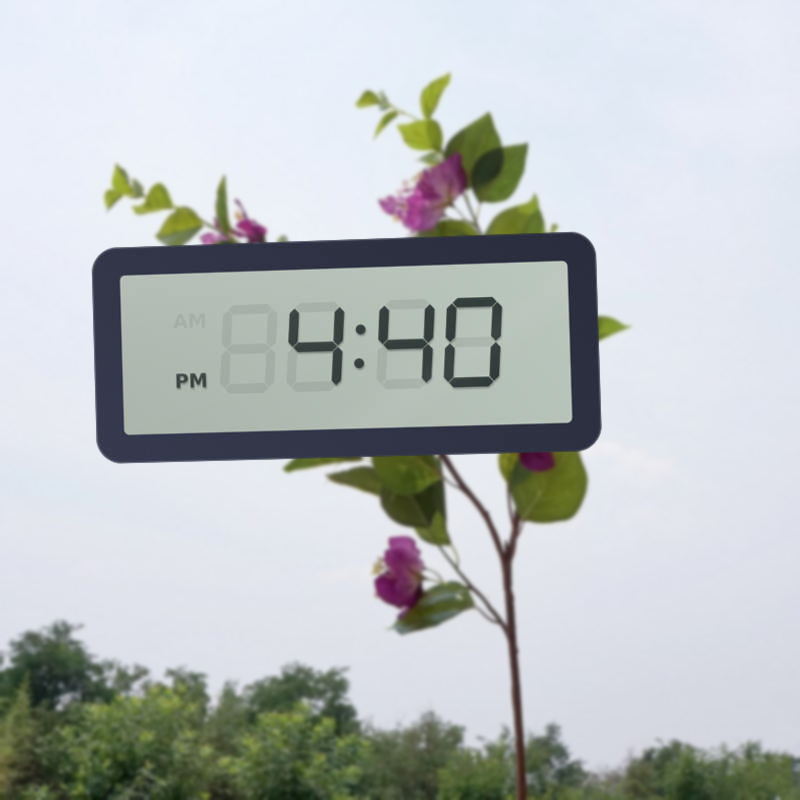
h=4 m=40
